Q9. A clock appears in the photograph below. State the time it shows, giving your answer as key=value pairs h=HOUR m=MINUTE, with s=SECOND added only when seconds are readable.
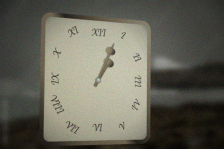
h=1 m=4
